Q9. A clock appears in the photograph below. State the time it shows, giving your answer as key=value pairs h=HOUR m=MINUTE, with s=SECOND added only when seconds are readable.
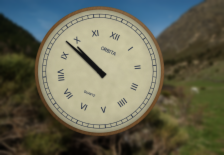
h=9 m=48
